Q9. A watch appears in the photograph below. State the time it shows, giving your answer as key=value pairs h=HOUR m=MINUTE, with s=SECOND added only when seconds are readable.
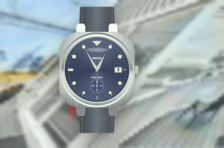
h=12 m=55
